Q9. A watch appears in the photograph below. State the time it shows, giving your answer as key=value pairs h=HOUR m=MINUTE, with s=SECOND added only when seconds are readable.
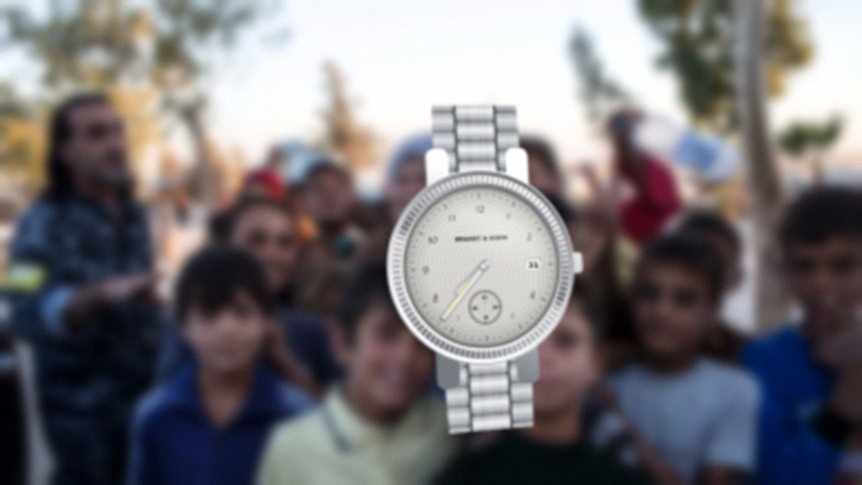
h=7 m=37
